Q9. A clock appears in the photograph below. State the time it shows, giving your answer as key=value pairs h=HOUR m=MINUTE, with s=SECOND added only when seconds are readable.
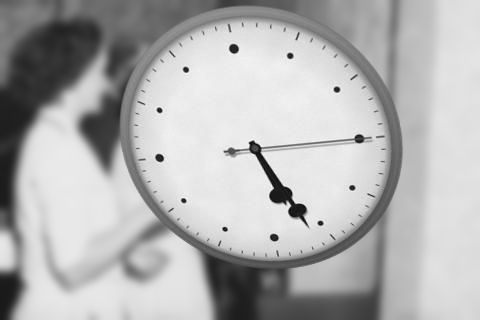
h=5 m=26 s=15
